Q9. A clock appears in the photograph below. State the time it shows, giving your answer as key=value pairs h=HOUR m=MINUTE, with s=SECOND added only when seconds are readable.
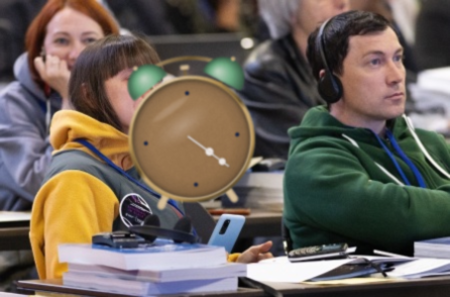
h=4 m=22
